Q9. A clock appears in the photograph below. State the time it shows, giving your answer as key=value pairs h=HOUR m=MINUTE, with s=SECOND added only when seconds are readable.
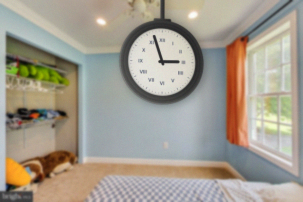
h=2 m=57
